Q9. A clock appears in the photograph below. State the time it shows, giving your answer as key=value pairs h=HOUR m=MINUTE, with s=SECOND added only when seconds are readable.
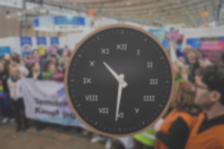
h=10 m=31
